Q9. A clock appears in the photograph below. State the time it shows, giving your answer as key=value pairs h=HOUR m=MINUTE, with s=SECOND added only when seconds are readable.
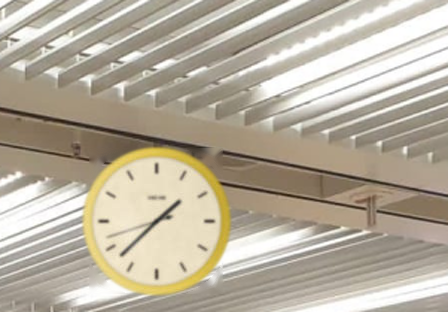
h=1 m=37 s=42
